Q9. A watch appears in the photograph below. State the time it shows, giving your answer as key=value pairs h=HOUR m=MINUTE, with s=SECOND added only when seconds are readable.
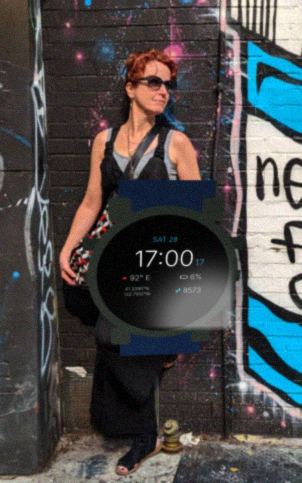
h=17 m=0 s=17
